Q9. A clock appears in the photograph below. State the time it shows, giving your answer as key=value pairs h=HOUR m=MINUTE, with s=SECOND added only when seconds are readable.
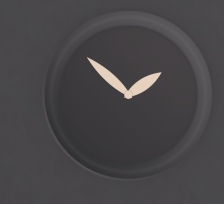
h=1 m=52
